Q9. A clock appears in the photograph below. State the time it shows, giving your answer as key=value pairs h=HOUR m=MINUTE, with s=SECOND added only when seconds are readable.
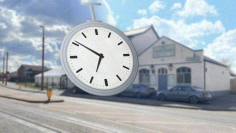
h=6 m=51
